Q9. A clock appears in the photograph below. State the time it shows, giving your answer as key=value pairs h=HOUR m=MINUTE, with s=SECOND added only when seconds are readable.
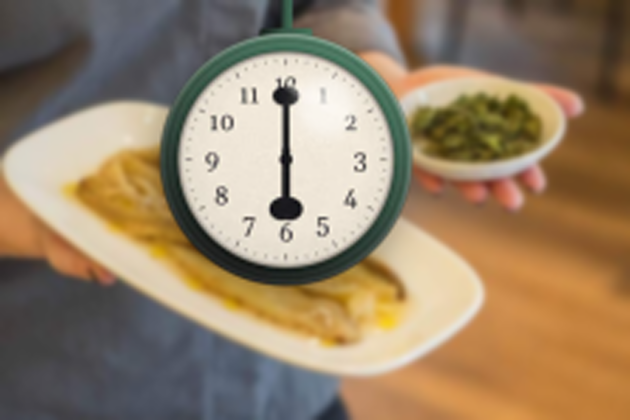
h=6 m=0
